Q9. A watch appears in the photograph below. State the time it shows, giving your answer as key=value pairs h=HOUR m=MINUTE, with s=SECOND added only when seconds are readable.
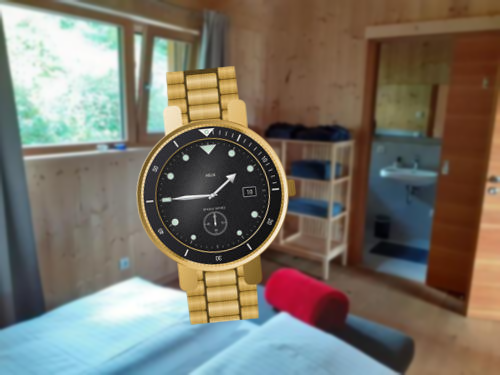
h=1 m=45
